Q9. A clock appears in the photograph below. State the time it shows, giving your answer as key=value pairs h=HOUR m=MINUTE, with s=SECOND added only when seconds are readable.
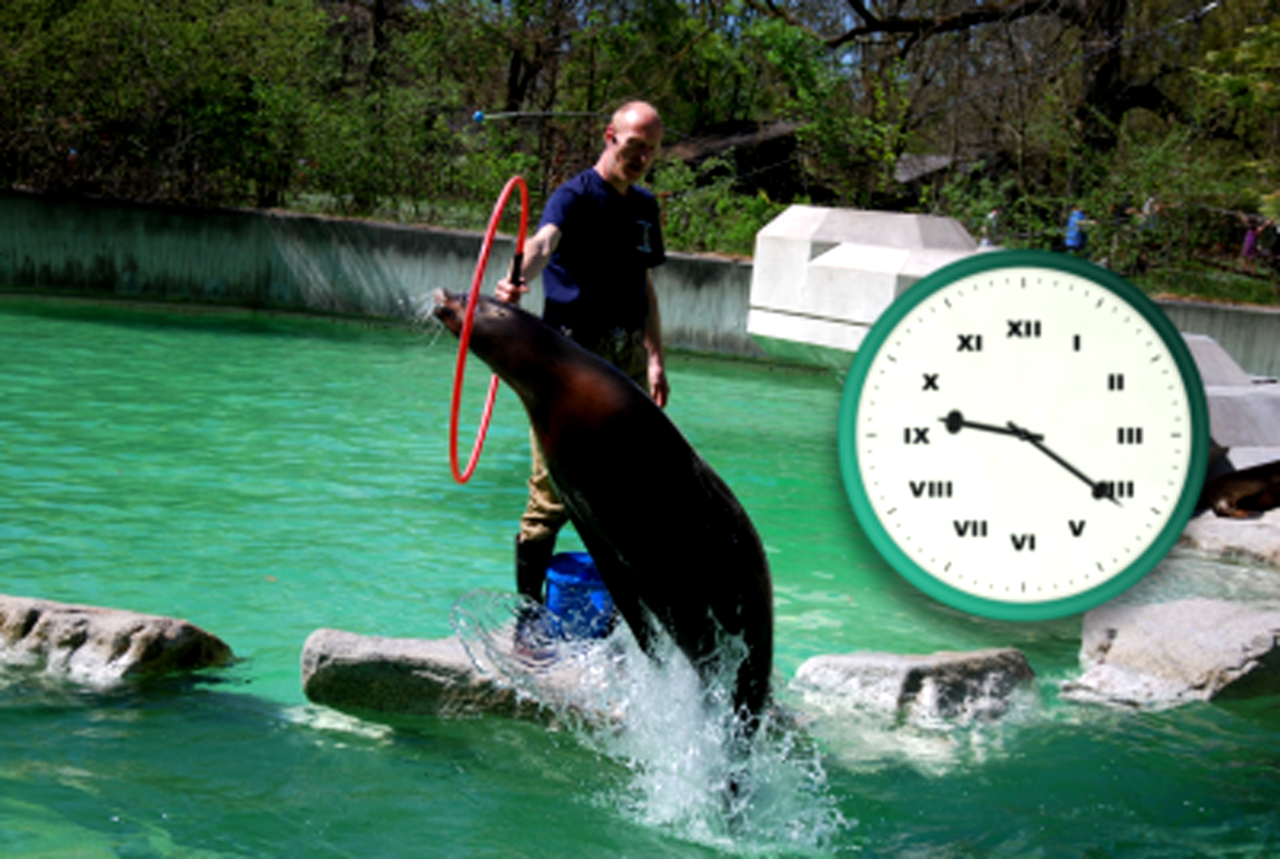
h=9 m=21
